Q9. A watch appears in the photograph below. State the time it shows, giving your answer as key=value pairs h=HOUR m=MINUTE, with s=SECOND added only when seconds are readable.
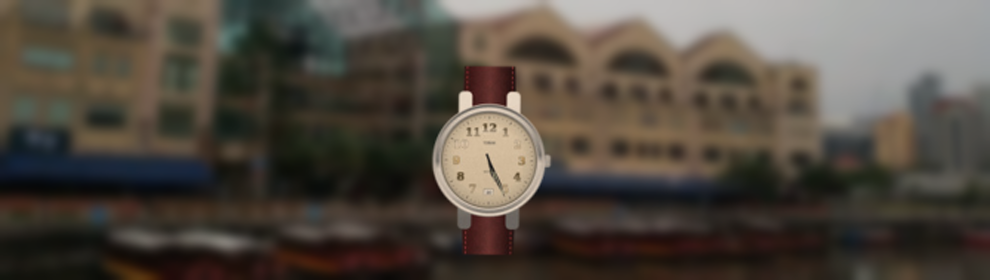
h=5 m=26
